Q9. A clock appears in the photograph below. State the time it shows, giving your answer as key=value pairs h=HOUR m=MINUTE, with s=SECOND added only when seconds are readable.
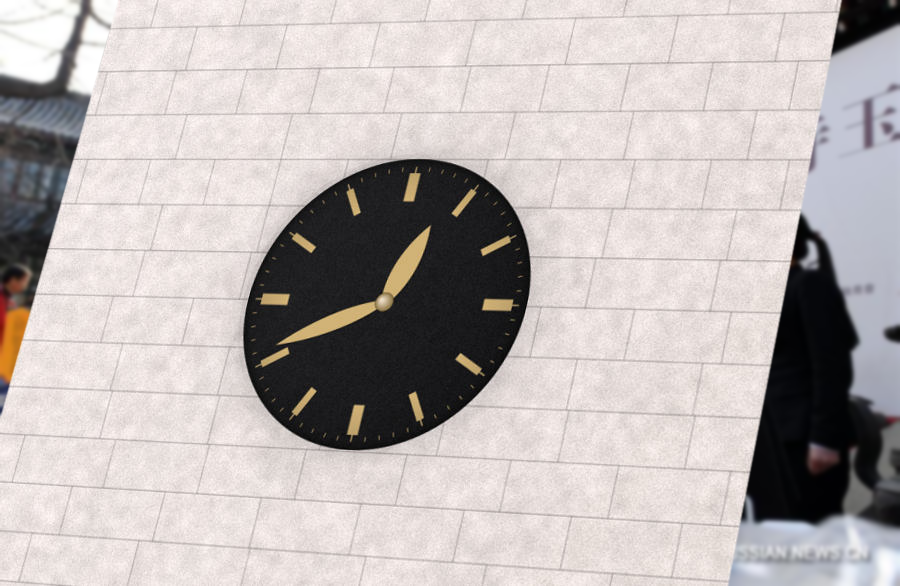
h=12 m=41
